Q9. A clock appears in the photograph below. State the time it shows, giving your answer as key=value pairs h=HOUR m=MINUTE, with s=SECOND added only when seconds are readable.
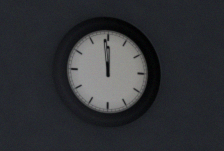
h=11 m=59
